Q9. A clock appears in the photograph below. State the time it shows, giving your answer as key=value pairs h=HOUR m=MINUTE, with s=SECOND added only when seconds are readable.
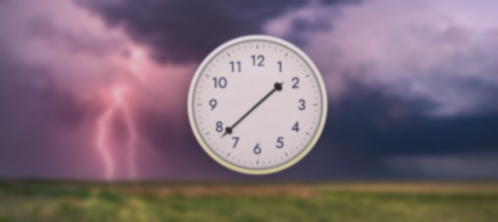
h=1 m=38
